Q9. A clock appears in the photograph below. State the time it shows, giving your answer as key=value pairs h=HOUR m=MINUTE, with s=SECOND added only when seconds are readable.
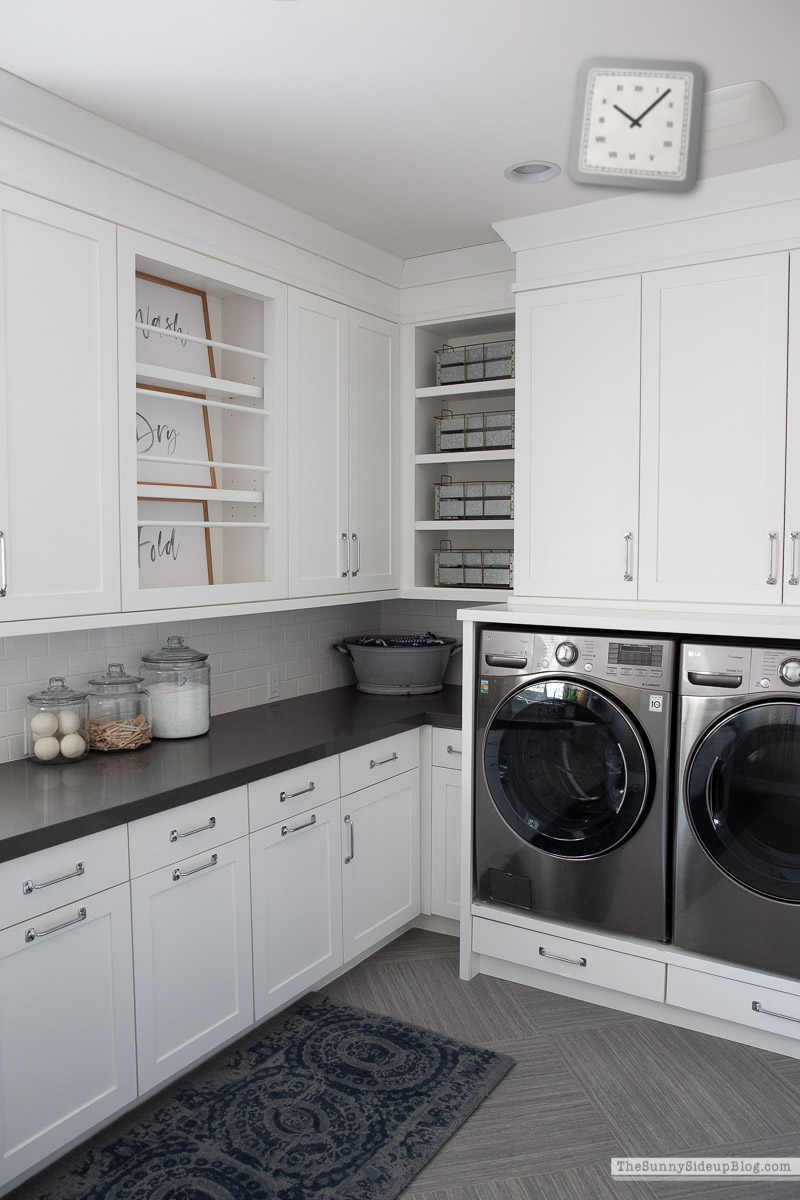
h=10 m=7
